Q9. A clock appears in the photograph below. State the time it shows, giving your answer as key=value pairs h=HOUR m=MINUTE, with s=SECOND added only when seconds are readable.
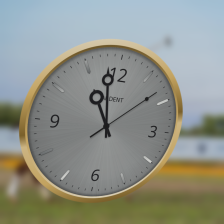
h=10 m=58 s=8
